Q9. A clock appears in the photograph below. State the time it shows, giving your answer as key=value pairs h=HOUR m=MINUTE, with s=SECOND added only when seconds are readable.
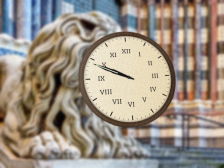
h=9 m=49
